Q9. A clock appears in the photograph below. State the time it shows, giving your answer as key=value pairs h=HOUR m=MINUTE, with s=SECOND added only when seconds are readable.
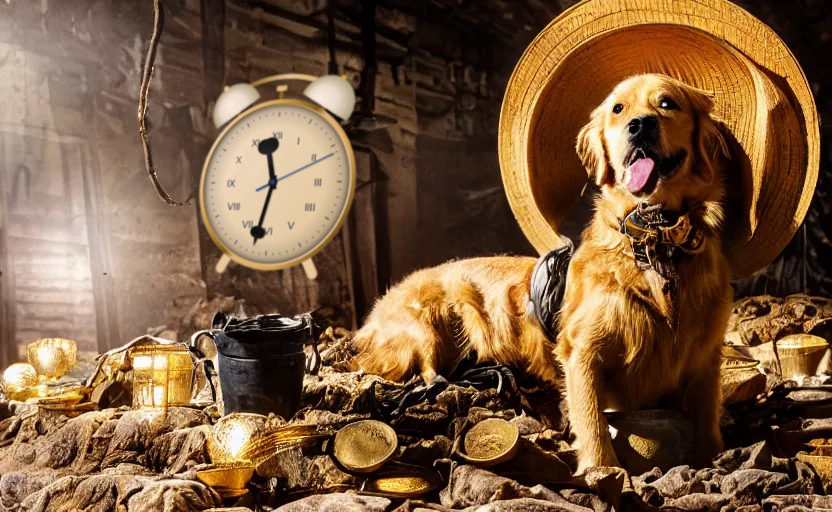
h=11 m=32 s=11
